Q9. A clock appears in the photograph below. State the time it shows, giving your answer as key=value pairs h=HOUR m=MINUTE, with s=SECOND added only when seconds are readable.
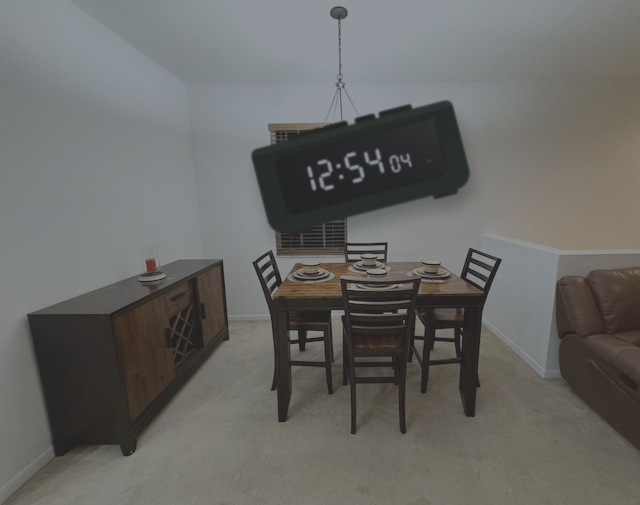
h=12 m=54 s=4
